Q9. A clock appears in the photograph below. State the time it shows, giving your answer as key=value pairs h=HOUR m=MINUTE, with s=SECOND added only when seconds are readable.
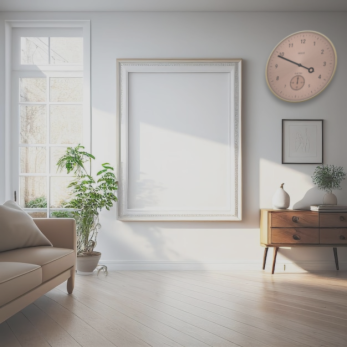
h=3 m=49
